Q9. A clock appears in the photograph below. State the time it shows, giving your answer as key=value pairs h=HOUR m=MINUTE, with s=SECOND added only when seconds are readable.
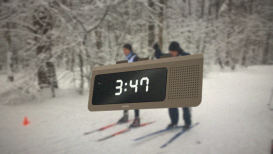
h=3 m=47
